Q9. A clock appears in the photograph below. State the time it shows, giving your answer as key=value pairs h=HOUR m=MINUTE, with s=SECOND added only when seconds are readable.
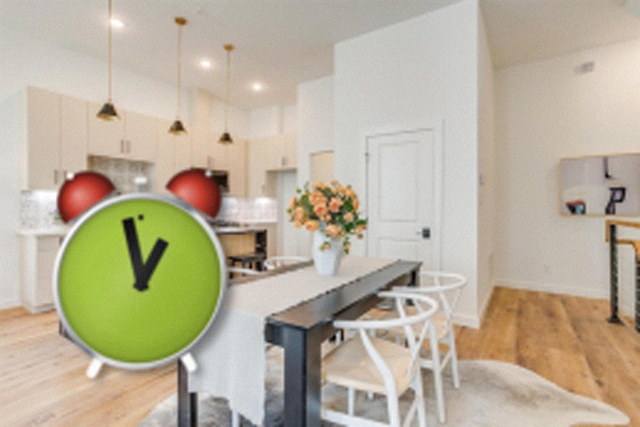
h=12 m=58
